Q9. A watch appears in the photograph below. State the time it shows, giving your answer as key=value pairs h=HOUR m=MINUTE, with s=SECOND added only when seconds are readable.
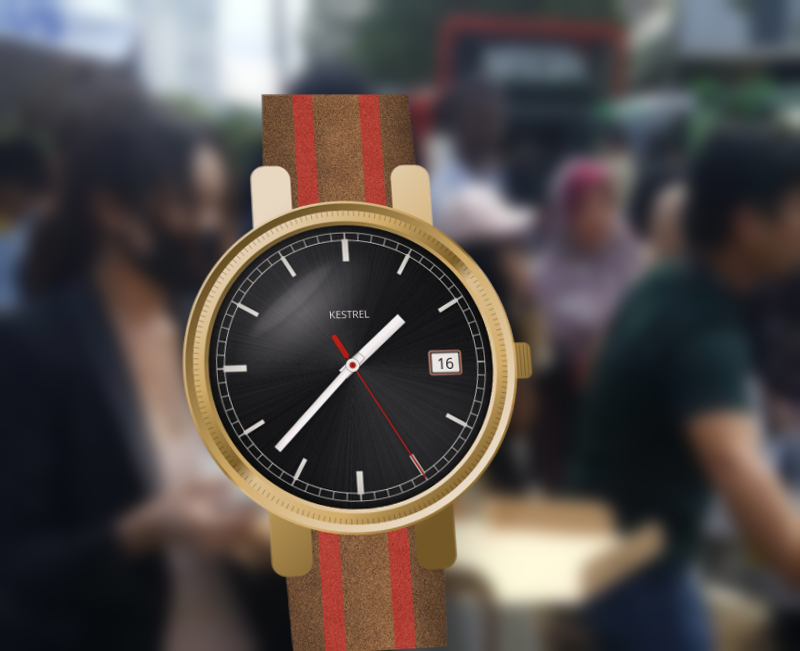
h=1 m=37 s=25
